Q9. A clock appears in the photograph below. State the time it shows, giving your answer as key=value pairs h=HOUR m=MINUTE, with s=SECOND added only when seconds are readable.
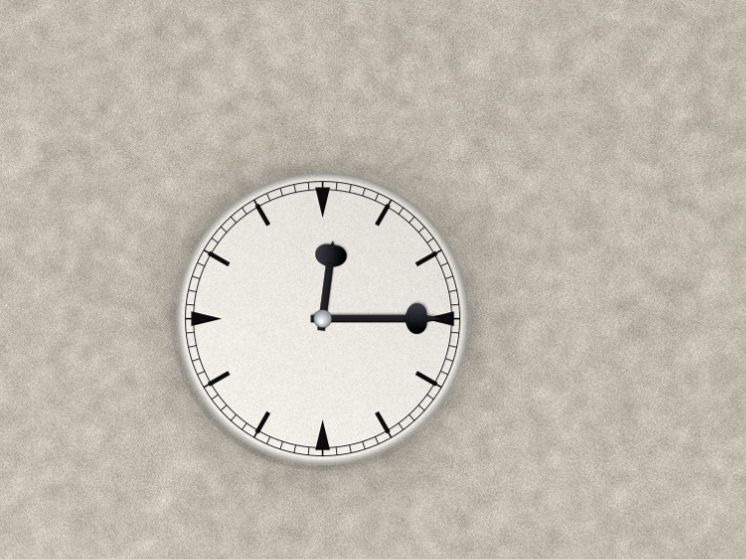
h=12 m=15
